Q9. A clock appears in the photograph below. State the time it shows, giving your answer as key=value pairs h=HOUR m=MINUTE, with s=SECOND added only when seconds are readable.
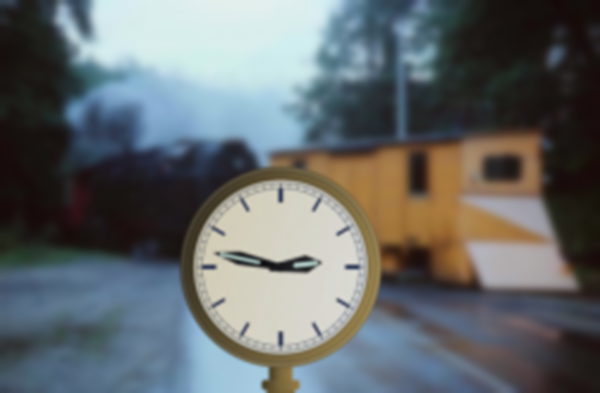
h=2 m=47
